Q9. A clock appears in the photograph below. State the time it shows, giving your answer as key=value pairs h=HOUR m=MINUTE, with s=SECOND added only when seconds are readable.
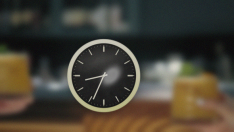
h=8 m=34
